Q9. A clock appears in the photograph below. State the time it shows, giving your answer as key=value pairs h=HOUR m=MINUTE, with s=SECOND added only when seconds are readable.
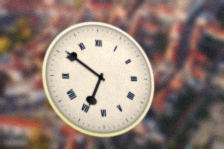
h=6 m=51
